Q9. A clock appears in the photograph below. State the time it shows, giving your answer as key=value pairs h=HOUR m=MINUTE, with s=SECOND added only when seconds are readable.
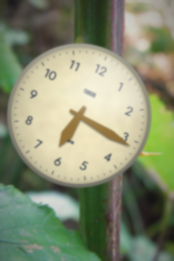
h=6 m=16
